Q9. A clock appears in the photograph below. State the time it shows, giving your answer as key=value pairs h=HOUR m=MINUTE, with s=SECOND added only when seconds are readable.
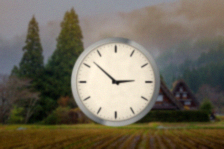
h=2 m=52
